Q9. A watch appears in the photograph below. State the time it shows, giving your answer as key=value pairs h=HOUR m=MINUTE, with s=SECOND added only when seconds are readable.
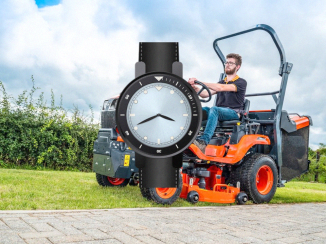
h=3 m=41
